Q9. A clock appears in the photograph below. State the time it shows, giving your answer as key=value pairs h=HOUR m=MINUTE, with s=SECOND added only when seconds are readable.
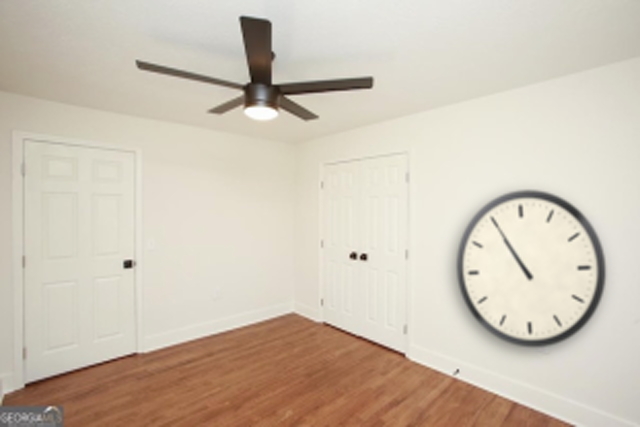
h=10 m=55
